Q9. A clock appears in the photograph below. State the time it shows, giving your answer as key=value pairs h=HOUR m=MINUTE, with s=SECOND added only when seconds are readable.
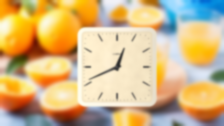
h=12 m=41
